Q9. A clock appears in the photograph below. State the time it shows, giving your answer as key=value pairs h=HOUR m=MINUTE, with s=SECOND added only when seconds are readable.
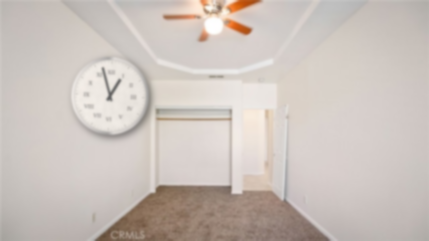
h=12 m=57
